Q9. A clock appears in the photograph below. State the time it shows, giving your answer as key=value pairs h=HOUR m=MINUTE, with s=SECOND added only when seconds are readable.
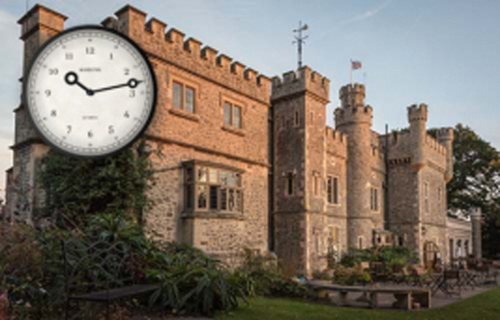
h=10 m=13
